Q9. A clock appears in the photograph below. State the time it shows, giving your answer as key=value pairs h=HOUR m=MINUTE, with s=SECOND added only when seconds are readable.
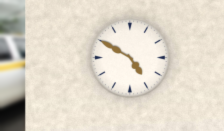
h=4 m=50
